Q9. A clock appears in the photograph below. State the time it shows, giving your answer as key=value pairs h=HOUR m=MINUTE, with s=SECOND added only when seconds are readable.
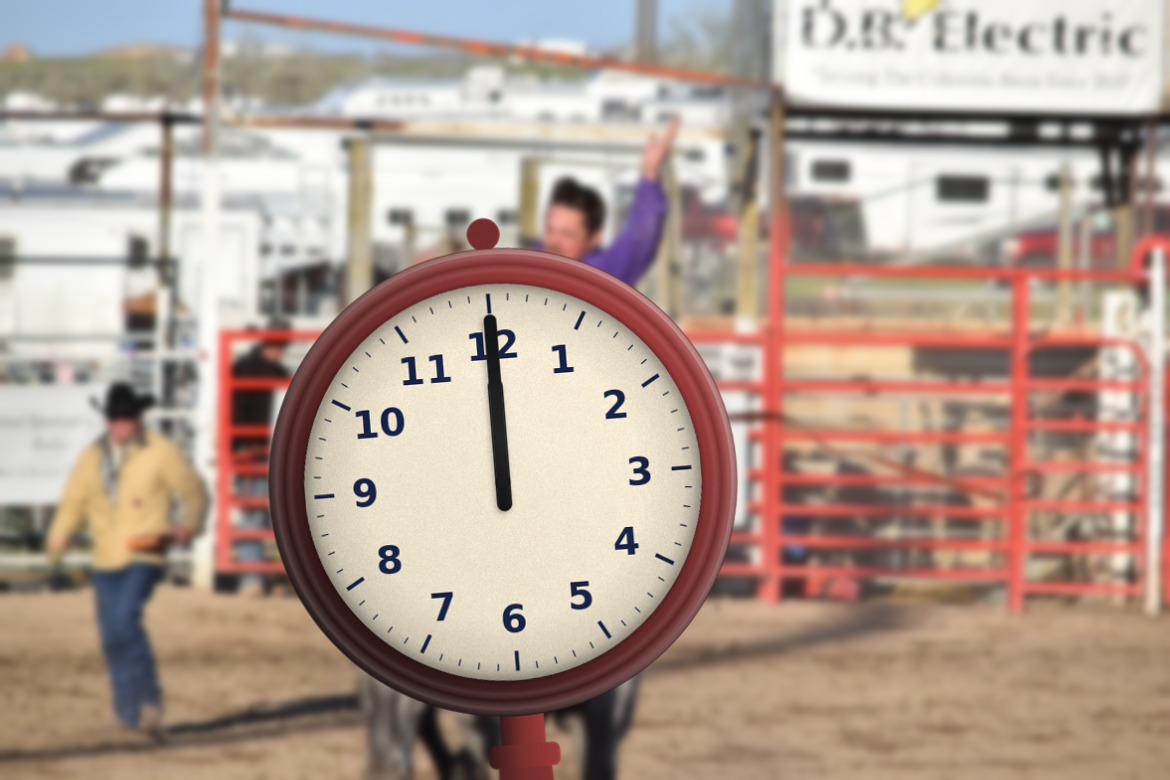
h=12 m=0
